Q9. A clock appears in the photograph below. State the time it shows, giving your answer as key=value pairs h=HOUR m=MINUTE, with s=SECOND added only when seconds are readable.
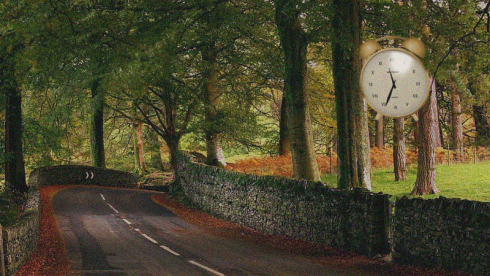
h=11 m=34
